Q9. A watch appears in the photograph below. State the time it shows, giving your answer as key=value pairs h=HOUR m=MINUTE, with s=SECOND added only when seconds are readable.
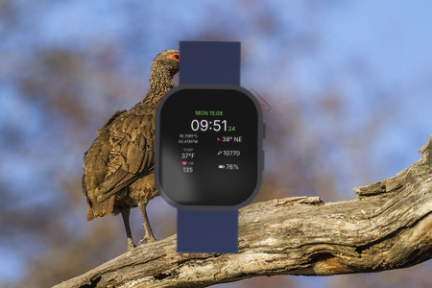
h=9 m=51
